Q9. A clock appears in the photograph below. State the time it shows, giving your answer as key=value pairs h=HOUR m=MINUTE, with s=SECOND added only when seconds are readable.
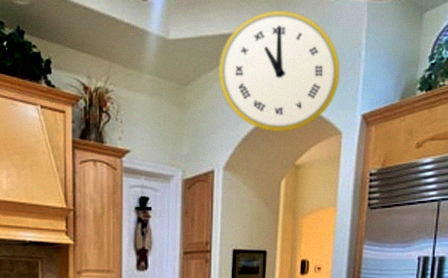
h=11 m=0
